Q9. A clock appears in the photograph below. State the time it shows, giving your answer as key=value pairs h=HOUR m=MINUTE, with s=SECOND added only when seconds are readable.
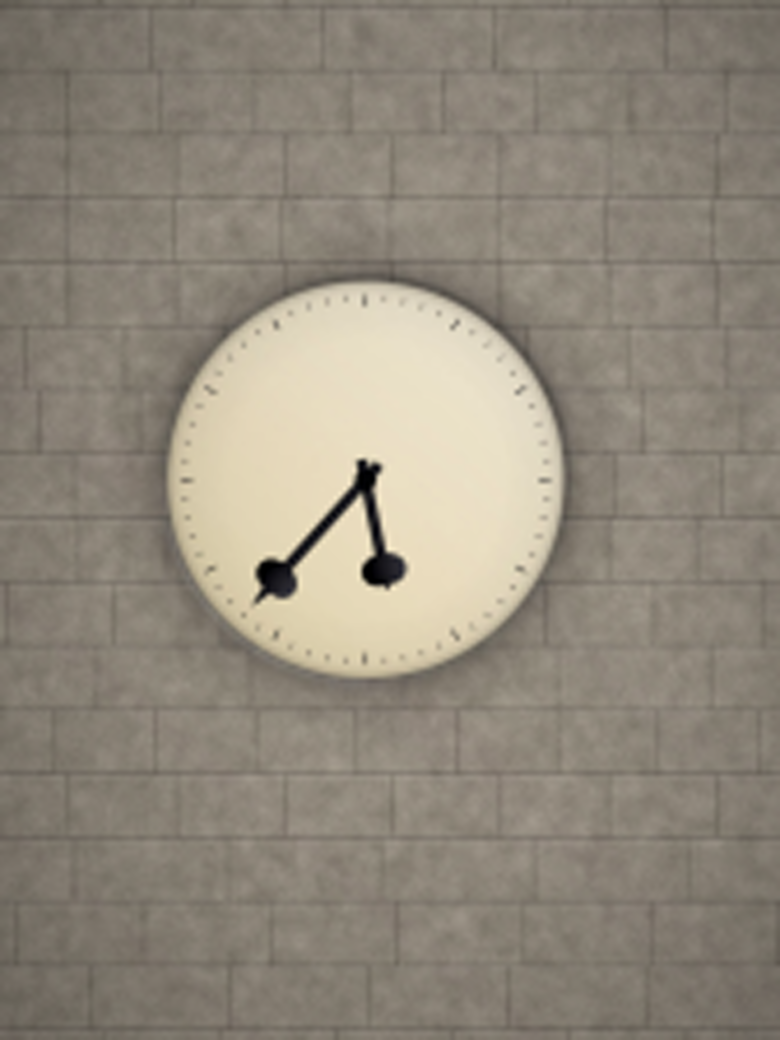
h=5 m=37
